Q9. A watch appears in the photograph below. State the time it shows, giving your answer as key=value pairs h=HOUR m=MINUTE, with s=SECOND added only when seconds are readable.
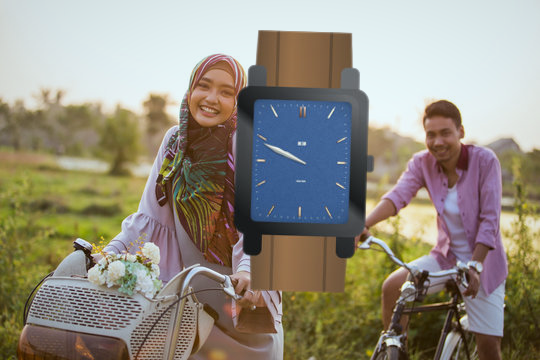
h=9 m=49
